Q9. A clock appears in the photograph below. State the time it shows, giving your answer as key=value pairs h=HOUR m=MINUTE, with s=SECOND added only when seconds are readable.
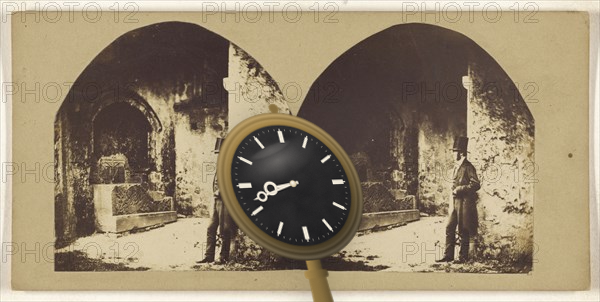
h=8 m=42
